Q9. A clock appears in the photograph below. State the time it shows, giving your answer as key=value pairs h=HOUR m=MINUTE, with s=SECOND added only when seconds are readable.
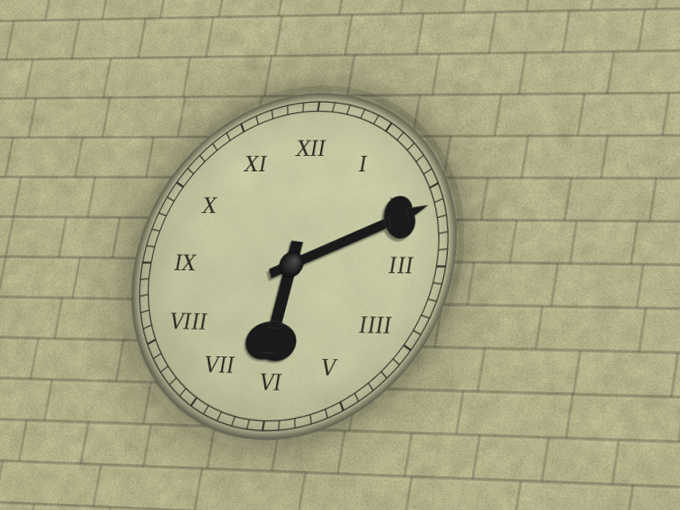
h=6 m=11
